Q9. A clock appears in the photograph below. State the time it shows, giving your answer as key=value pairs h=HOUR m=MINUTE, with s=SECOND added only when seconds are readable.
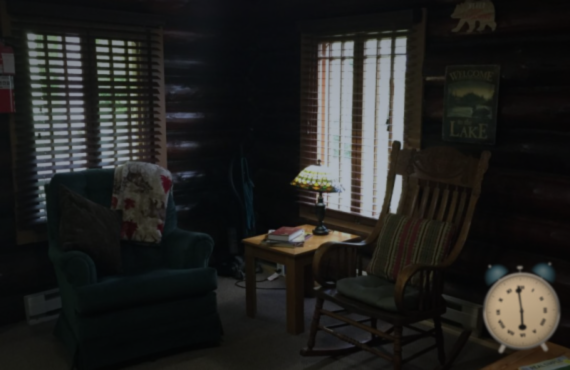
h=5 m=59
